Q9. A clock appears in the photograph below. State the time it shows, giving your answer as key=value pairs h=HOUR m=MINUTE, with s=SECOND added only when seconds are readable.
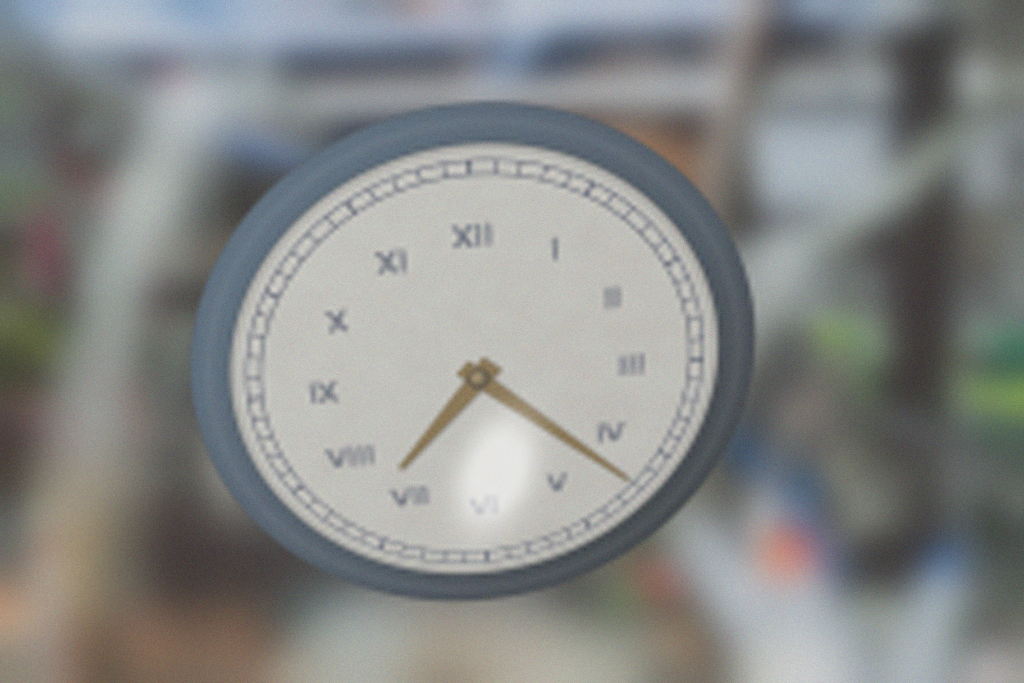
h=7 m=22
